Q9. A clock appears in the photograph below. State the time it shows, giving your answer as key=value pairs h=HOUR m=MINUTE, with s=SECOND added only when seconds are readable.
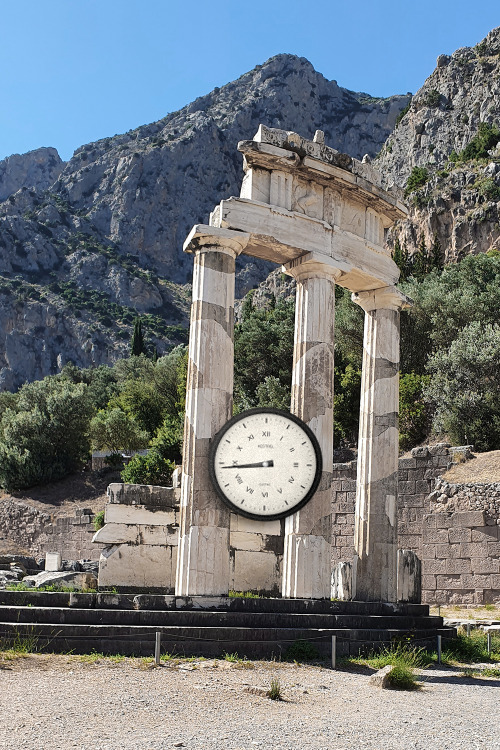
h=8 m=44
